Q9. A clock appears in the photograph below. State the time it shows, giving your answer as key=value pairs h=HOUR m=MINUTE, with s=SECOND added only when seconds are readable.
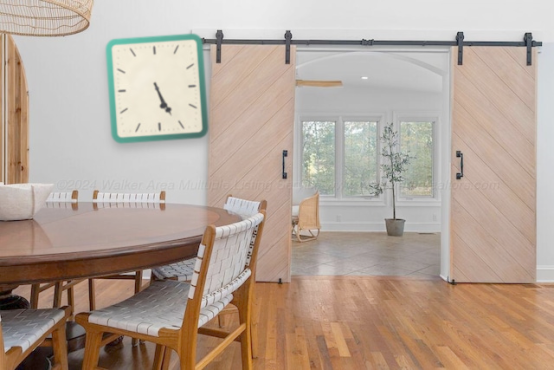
h=5 m=26
